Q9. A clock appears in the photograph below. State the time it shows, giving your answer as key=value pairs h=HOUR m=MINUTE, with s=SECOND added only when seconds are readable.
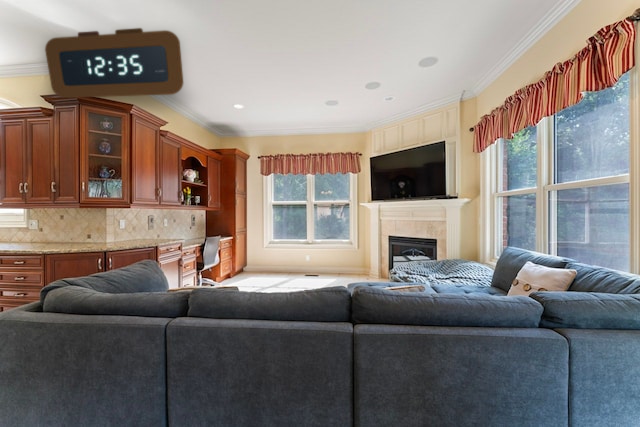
h=12 m=35
